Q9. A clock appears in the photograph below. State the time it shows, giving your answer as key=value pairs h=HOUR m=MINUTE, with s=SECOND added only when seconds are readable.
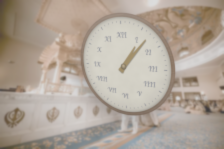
h=1 m=7
